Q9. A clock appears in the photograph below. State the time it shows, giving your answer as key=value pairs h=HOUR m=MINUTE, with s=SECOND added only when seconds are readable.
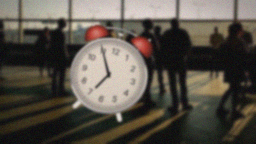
h=6 m=55
